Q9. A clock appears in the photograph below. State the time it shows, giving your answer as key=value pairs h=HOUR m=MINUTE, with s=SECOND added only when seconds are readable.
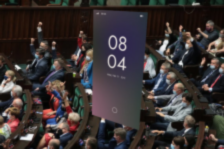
h=8 m=4
